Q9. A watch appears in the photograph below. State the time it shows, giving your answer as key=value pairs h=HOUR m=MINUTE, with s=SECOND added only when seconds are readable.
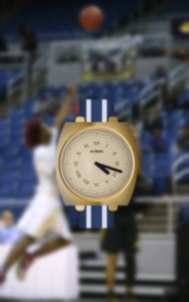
h=4 m=18
